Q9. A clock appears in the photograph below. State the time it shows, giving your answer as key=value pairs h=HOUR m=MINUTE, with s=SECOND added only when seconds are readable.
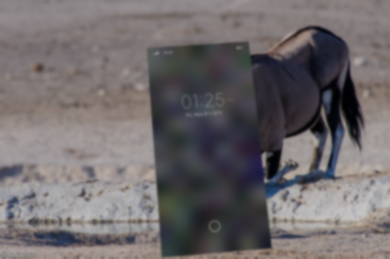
h=1 m=25
